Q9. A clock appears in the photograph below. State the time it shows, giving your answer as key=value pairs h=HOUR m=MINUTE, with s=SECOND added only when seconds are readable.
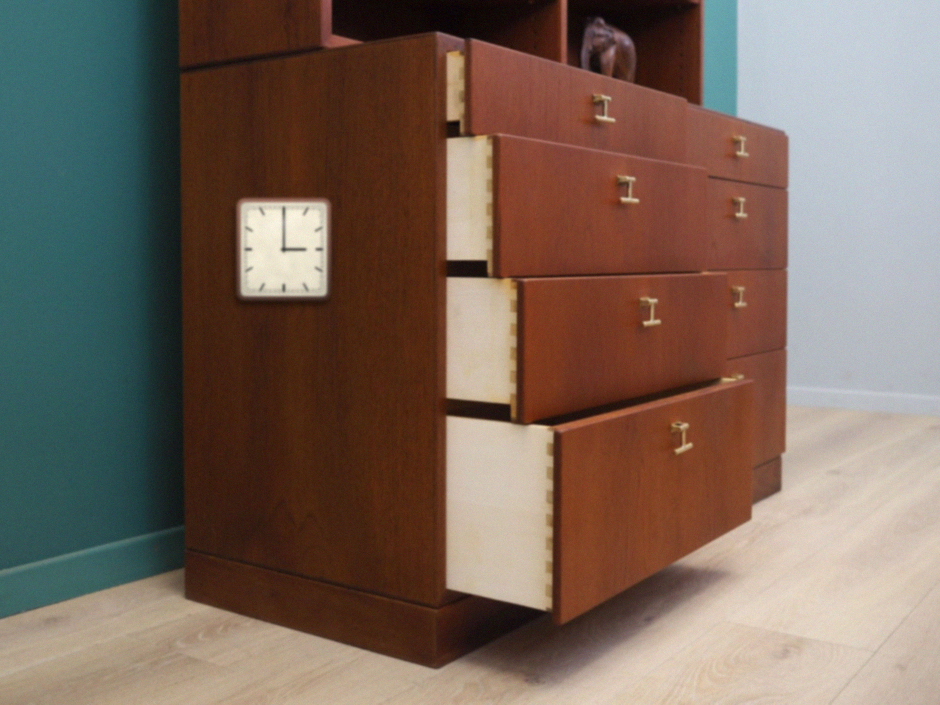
h=3 m=0
